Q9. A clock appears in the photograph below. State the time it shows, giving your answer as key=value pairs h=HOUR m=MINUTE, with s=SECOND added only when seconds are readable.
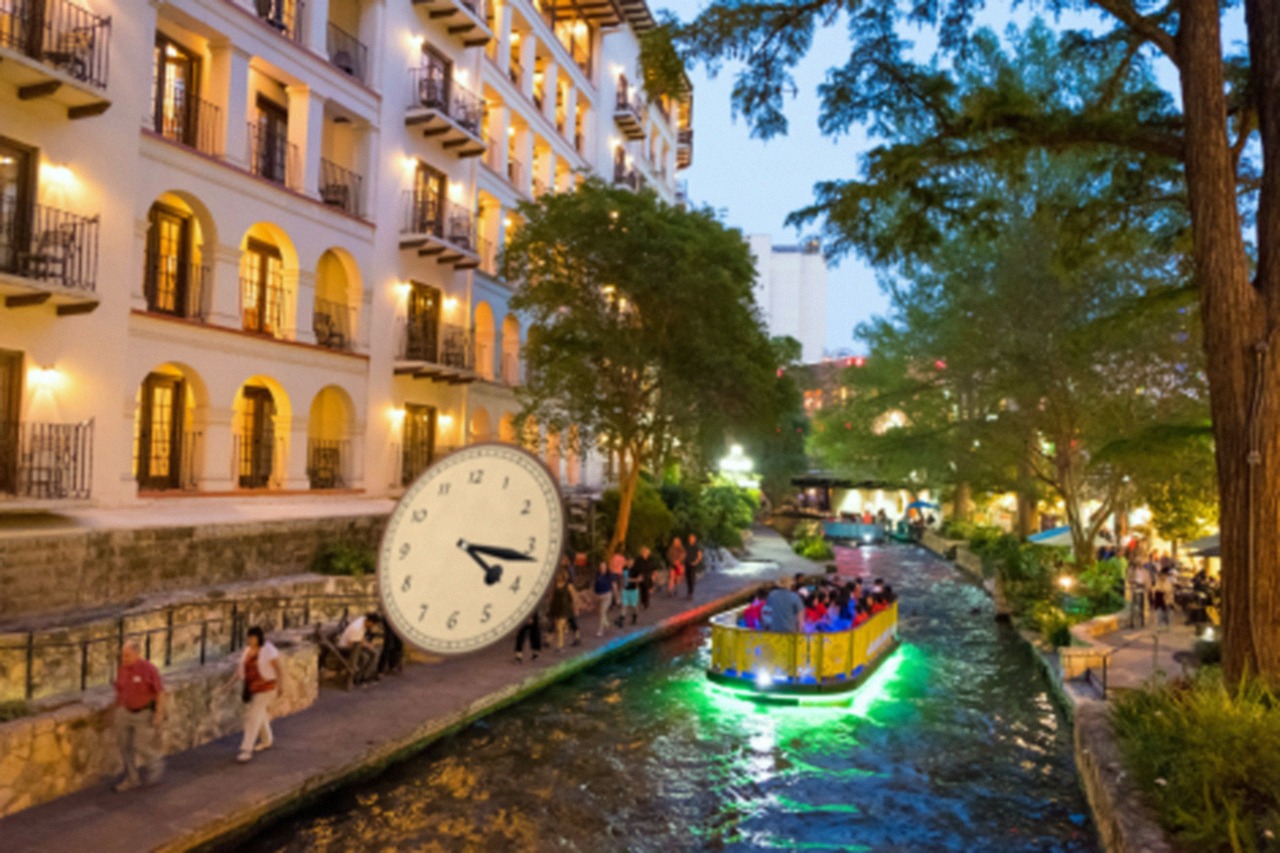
h=4 m=17
